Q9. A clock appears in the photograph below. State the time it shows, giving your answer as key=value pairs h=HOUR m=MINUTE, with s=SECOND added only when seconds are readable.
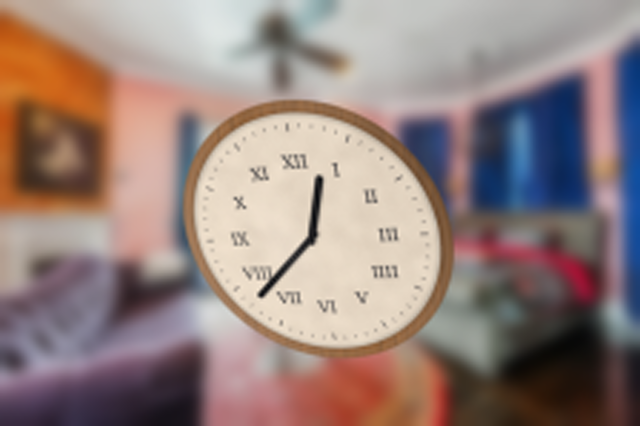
h=12 m=38
